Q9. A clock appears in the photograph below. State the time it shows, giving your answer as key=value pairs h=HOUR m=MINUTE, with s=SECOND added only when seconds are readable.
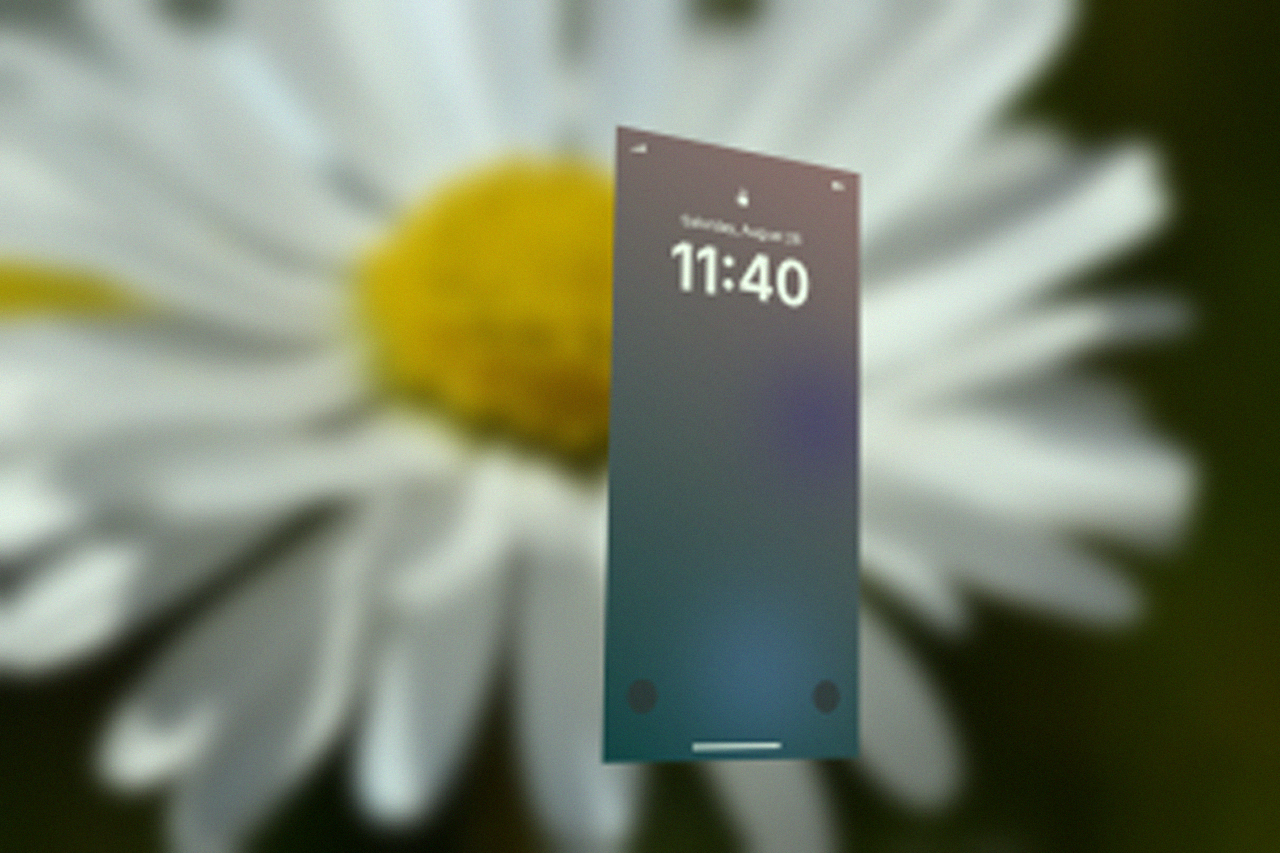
h=11 m=40
